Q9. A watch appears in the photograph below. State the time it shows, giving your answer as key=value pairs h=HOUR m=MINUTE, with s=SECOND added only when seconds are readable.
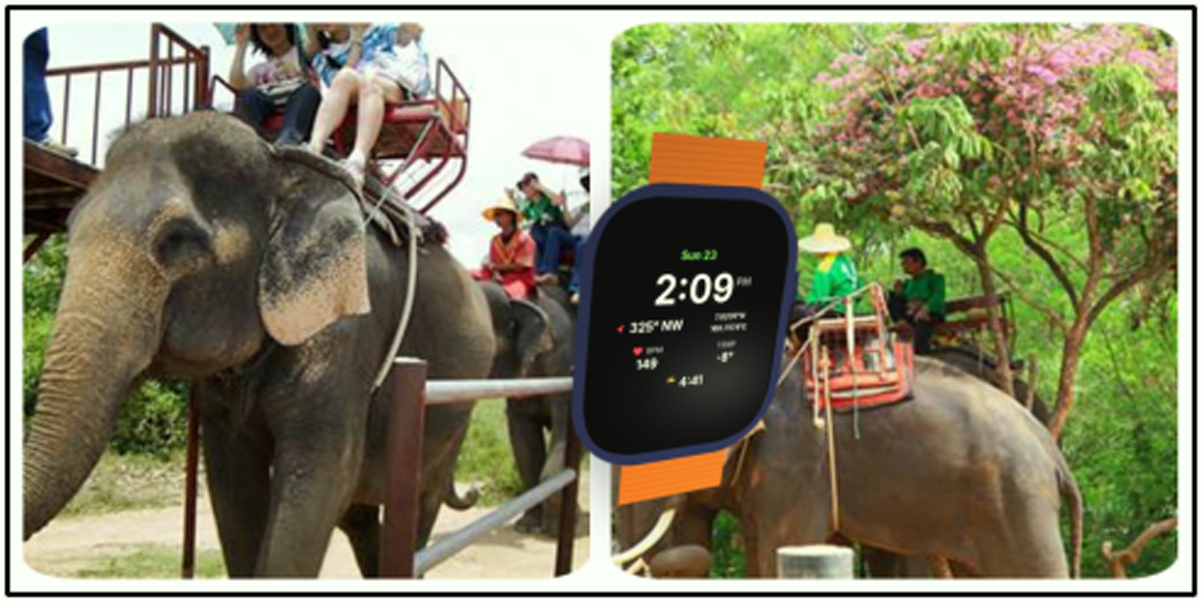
h=2 m=9
